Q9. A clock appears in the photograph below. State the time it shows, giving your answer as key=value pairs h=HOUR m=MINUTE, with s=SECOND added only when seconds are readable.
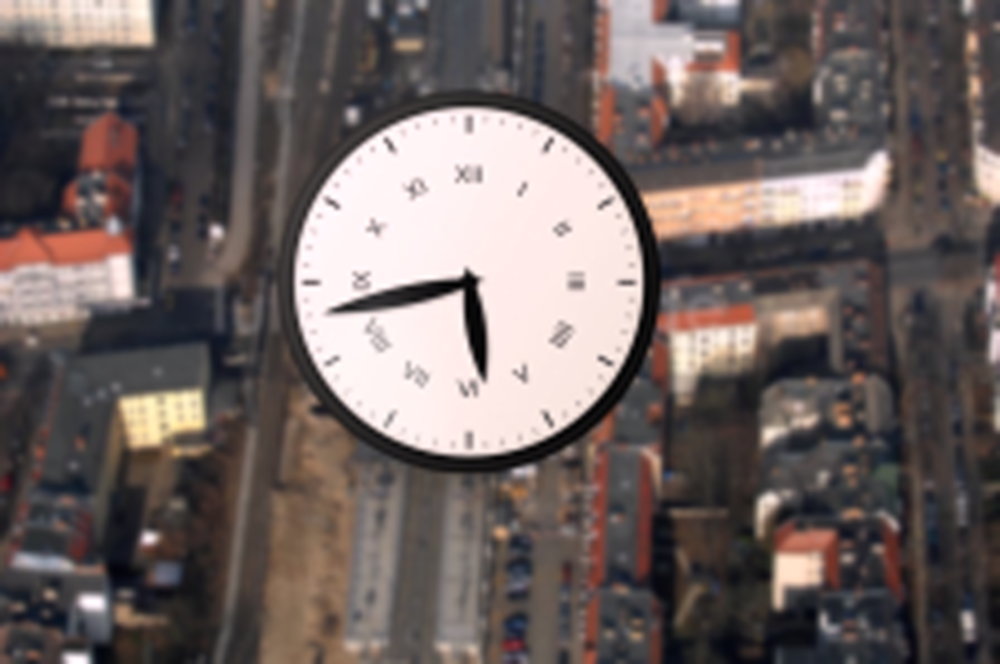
h=5 m=43
